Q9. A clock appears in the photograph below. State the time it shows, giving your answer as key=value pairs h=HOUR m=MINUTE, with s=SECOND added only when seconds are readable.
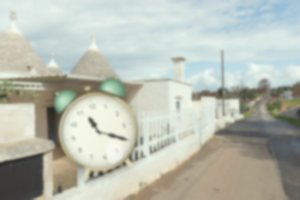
h=11 m=20
